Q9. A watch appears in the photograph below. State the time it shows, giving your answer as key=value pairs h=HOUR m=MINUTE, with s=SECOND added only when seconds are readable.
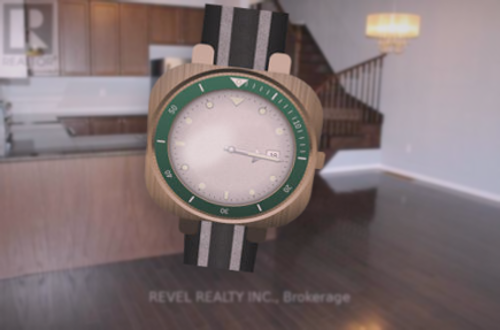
h=3 m=16
